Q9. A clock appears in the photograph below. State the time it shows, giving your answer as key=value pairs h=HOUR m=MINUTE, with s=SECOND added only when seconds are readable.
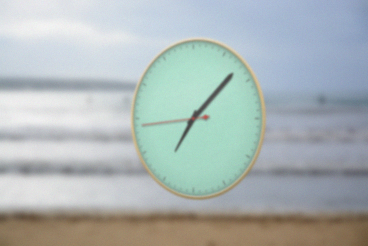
h=7 m=7 s=44
